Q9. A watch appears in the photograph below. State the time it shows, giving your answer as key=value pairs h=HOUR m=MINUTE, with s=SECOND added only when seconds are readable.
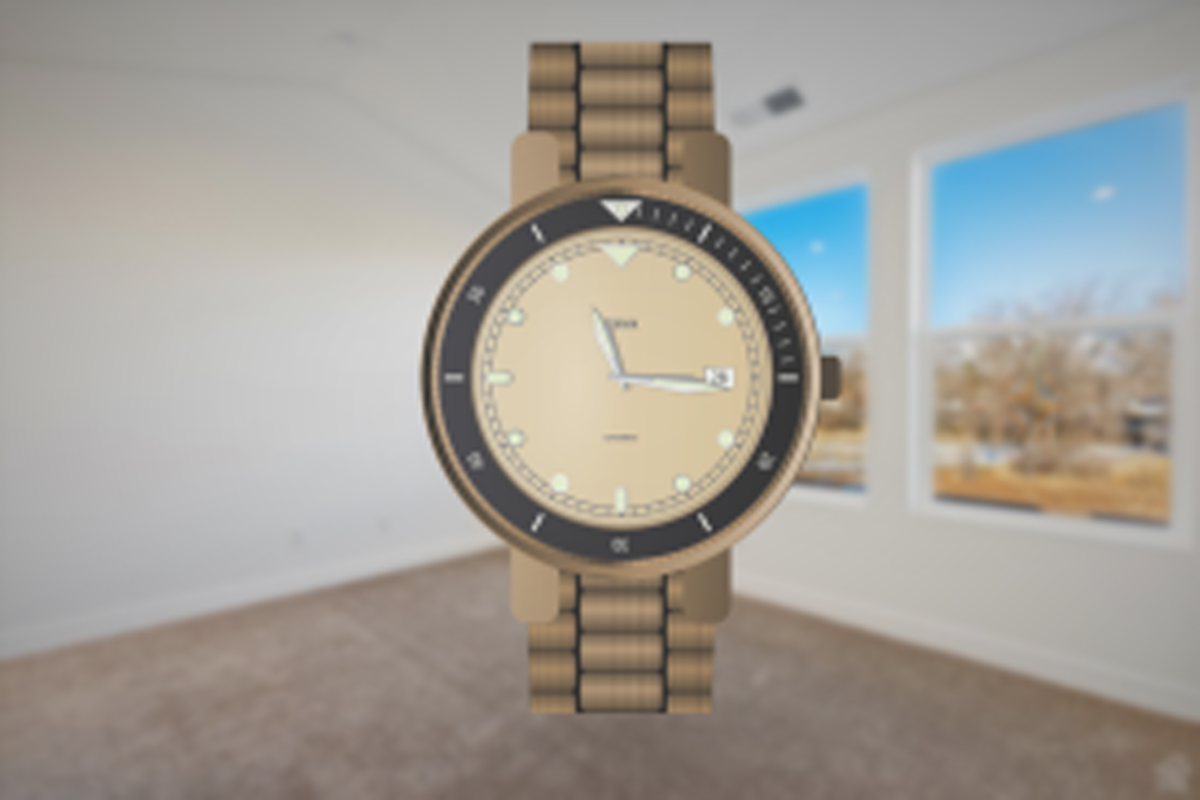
h=11 m=16
